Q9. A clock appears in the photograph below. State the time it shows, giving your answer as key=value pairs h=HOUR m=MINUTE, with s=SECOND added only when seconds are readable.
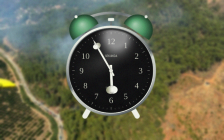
h=5 m=55
